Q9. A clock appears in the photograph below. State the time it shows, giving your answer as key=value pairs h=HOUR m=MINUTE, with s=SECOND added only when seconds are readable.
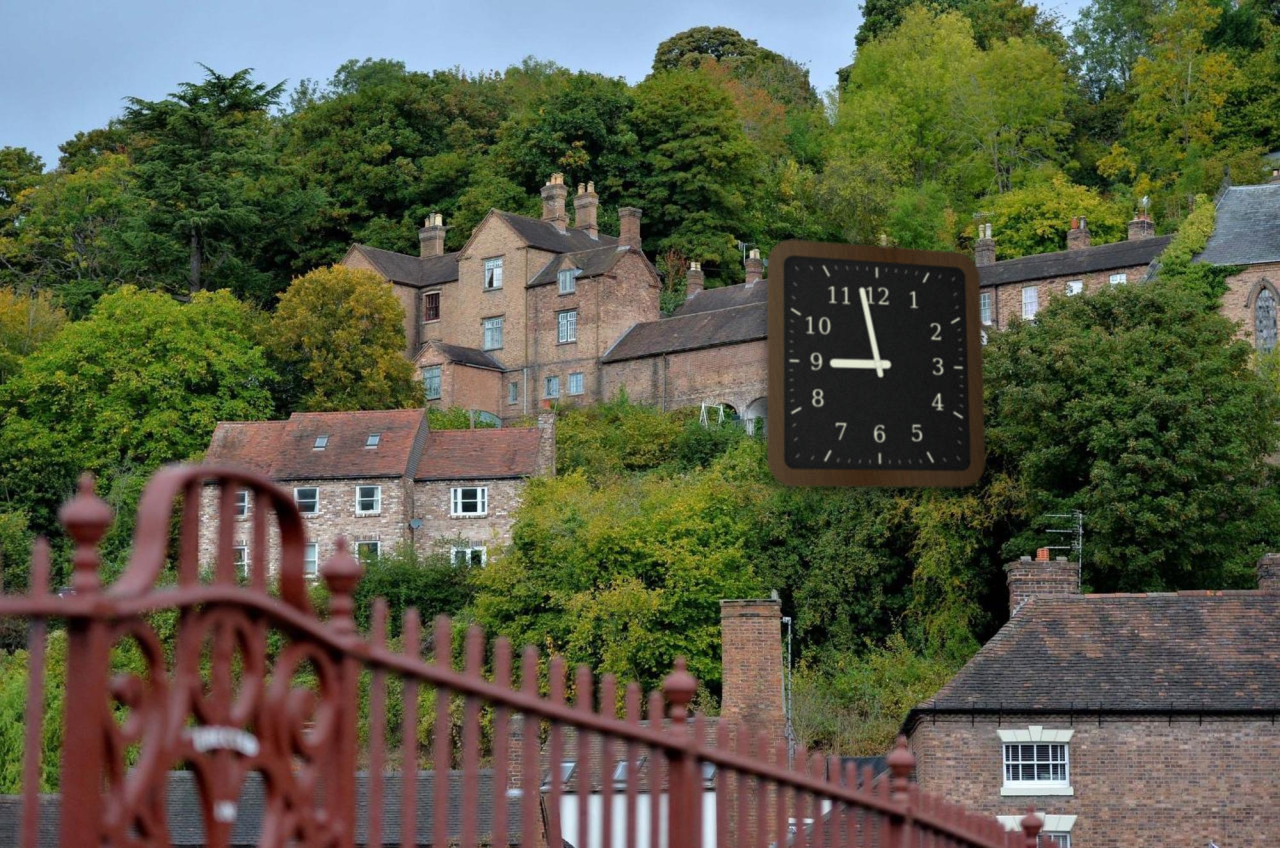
h=8 m=58
